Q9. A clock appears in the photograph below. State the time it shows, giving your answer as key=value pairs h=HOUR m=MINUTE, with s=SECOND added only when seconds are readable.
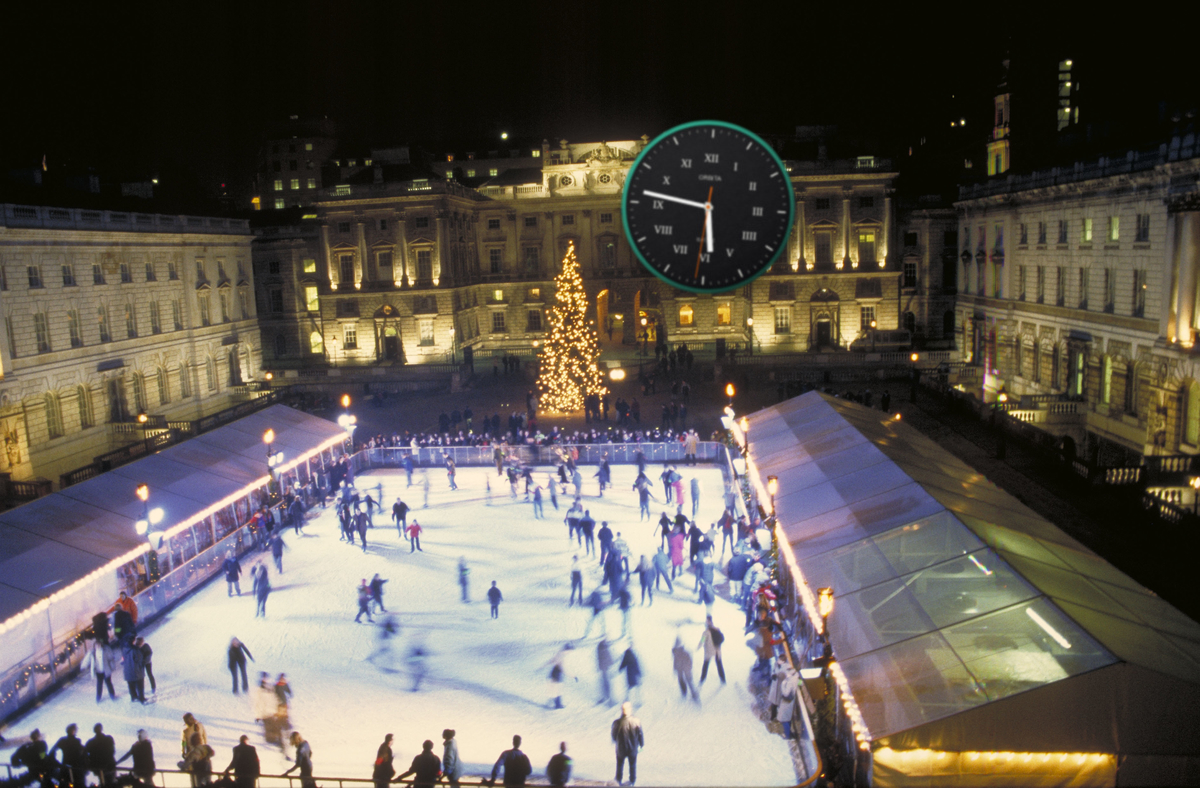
h=5 m=46 s=31
